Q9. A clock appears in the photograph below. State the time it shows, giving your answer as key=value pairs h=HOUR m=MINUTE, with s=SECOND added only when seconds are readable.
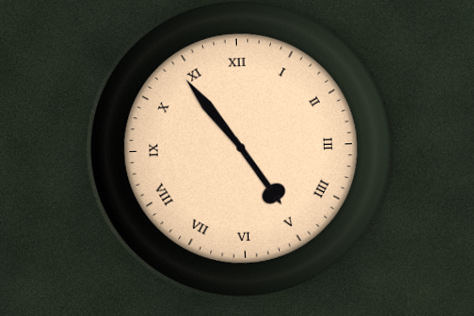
h=4 m=54
